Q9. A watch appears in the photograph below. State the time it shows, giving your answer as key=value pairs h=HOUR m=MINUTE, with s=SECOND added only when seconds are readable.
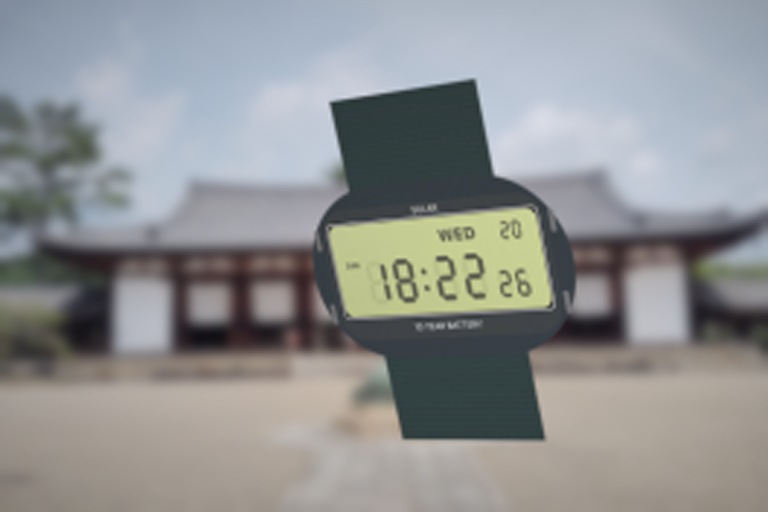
h=18 m=22 s=26
